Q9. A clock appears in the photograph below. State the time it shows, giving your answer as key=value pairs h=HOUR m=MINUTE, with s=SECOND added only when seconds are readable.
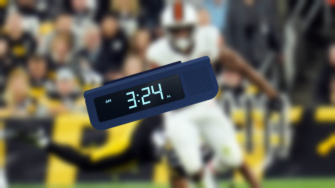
h=3 m=24
